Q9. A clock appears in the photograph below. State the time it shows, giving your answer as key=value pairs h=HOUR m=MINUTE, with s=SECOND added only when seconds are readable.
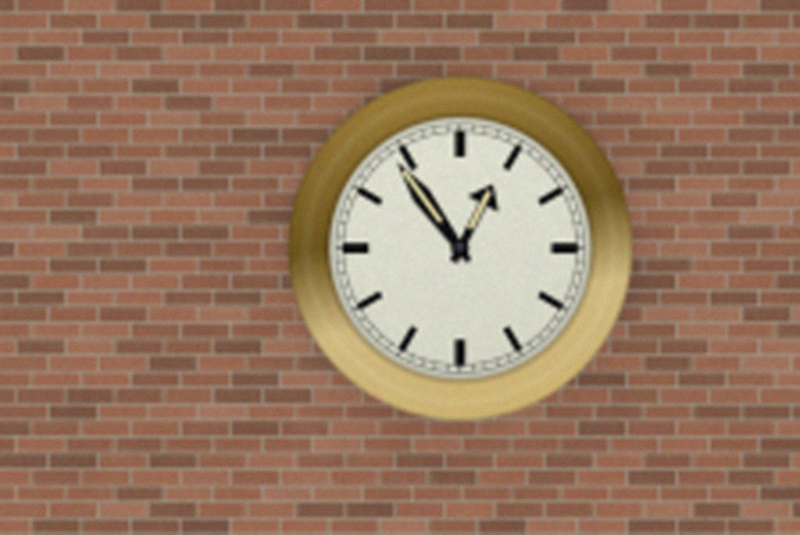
h=12 m=54
